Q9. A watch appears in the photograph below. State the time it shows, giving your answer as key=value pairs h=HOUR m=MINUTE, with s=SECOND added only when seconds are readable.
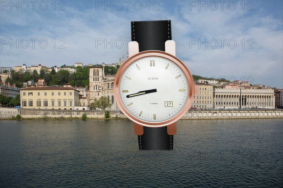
h=8 m=43
